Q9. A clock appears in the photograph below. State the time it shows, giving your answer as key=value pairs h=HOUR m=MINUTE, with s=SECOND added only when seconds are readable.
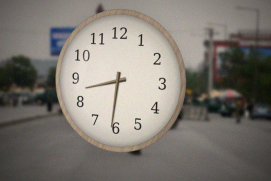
h=8 m=31
